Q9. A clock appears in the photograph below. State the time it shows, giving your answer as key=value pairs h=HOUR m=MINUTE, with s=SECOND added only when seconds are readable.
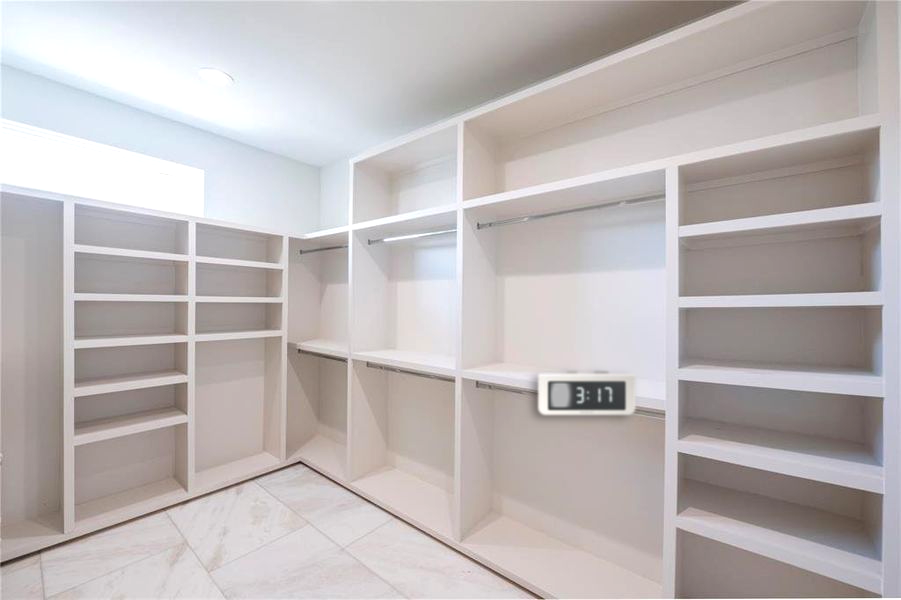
h=3 m=17
